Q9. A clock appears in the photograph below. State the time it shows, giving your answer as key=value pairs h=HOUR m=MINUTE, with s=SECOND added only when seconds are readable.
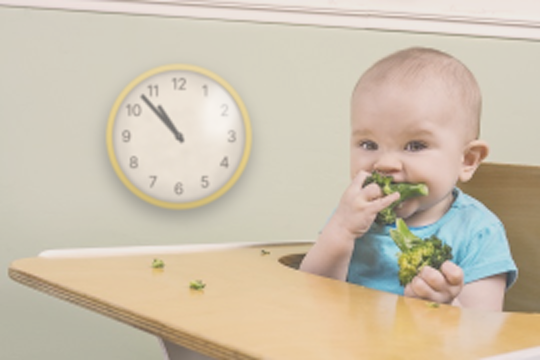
h=10 m=53
